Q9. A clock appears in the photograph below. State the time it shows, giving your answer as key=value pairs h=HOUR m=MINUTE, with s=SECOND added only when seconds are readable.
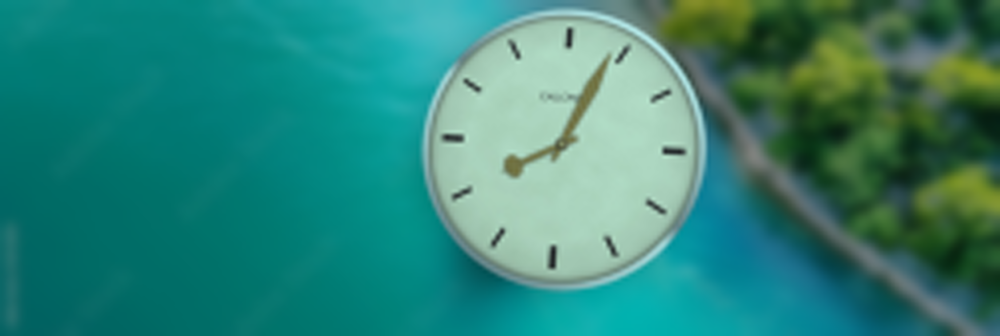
h=8 m=4
